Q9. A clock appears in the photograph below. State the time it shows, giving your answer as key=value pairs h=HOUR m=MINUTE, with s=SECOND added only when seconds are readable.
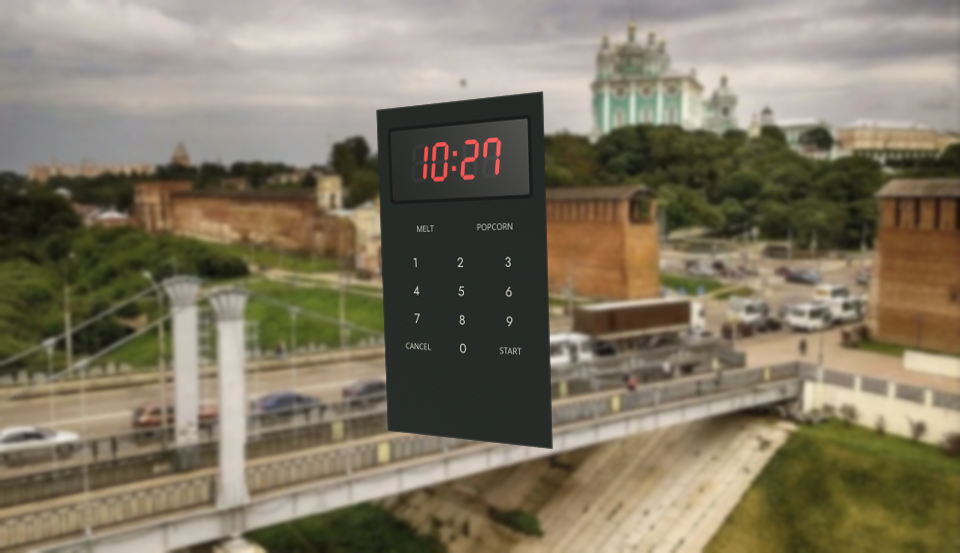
h=10 m=27
